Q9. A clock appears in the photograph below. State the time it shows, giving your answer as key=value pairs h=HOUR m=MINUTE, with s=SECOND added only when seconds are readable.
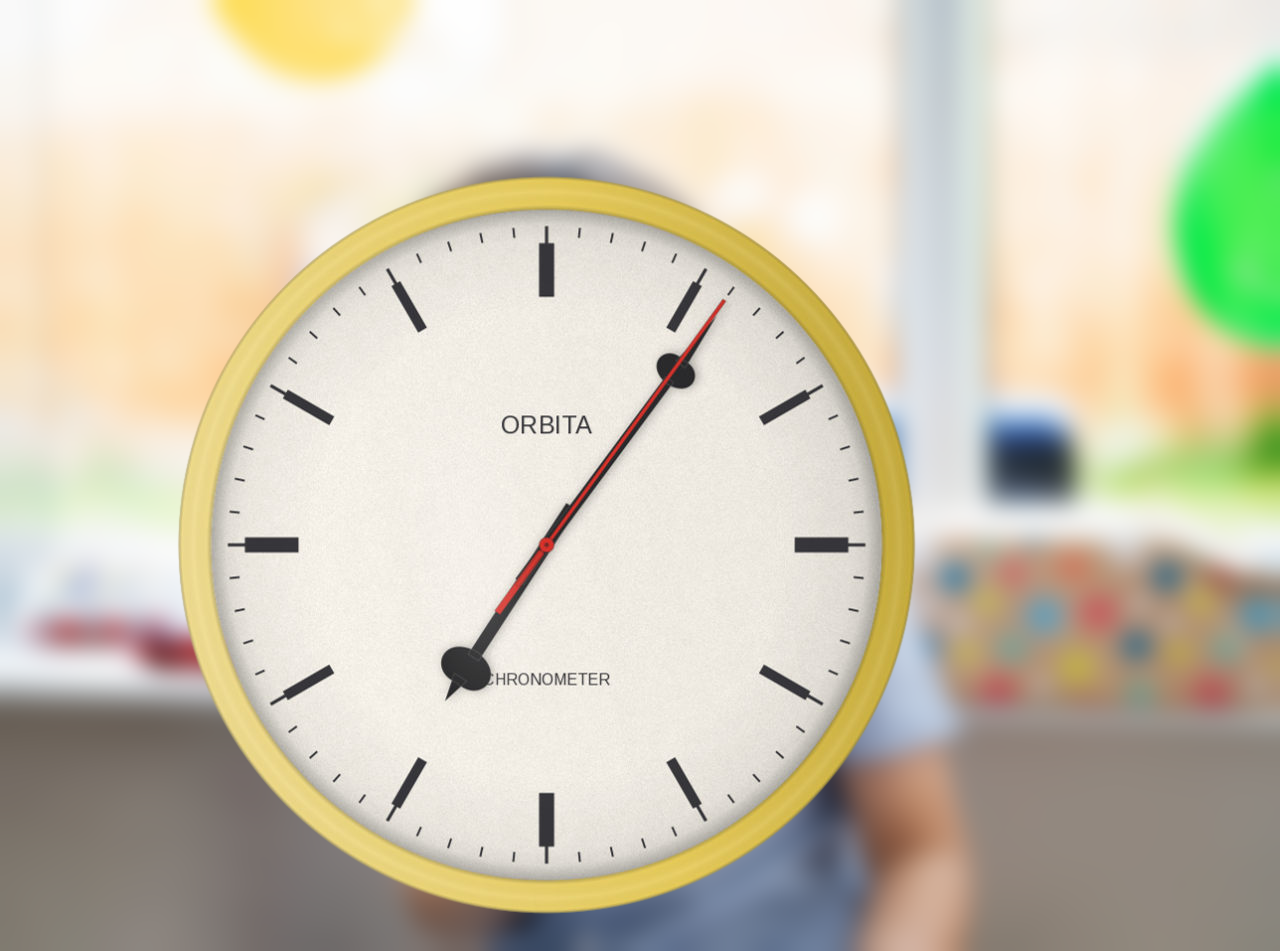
h=7 m=6 s=6
